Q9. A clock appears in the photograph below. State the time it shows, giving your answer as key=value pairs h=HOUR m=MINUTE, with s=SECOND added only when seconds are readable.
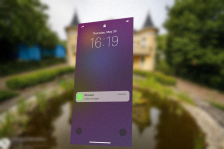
h=16 m=19
